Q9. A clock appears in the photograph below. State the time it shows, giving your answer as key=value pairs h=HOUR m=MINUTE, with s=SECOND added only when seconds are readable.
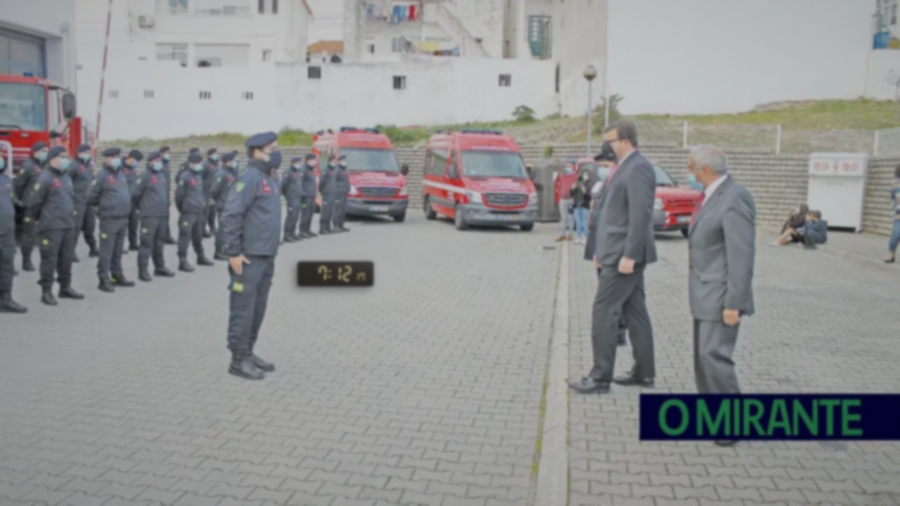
h=7 m=12
